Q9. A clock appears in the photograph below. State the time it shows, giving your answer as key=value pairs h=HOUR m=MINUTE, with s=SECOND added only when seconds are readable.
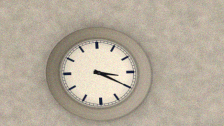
h=3 m=20
